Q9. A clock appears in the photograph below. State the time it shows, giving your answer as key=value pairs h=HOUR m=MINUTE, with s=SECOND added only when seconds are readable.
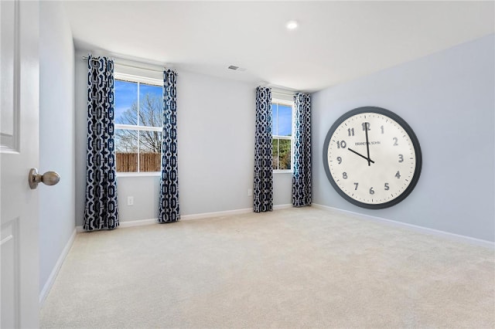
h=10 m=0
